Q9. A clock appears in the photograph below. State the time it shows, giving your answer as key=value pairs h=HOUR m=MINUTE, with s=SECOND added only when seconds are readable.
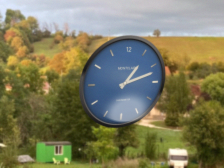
h=1 m=12
